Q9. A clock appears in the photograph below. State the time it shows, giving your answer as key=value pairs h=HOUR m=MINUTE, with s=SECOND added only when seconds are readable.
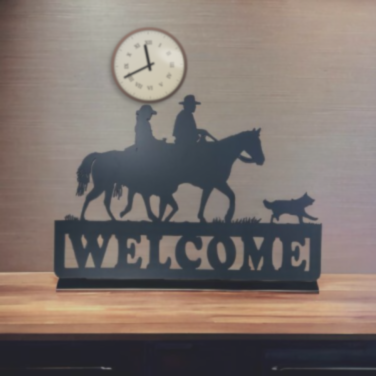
h=11 m=41
